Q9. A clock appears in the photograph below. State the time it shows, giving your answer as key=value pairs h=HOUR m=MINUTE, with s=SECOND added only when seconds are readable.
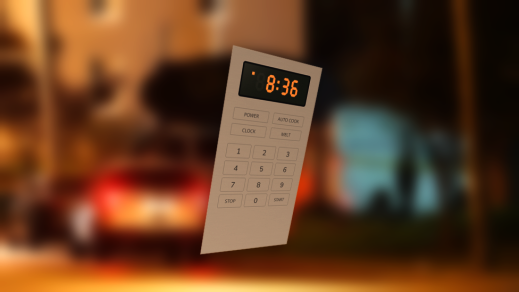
h=8 m=36
